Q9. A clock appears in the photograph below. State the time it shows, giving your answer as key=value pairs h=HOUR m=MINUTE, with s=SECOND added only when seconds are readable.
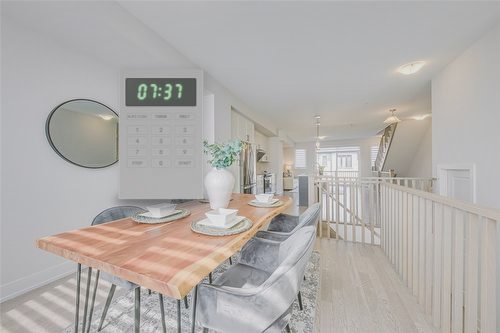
h=7 m=37
